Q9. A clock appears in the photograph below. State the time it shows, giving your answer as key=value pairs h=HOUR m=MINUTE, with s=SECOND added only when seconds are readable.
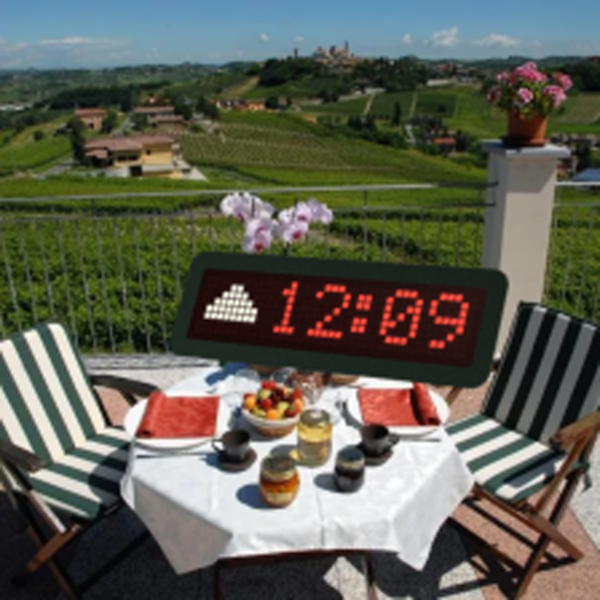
h=12 m=9
